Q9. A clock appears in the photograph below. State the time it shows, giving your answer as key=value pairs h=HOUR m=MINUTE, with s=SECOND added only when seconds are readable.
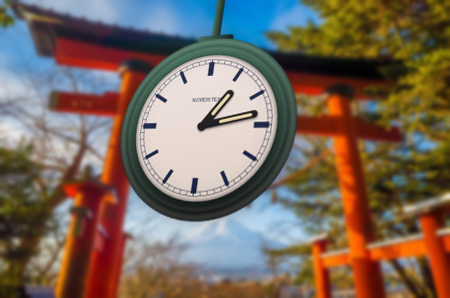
h=1 m=13
